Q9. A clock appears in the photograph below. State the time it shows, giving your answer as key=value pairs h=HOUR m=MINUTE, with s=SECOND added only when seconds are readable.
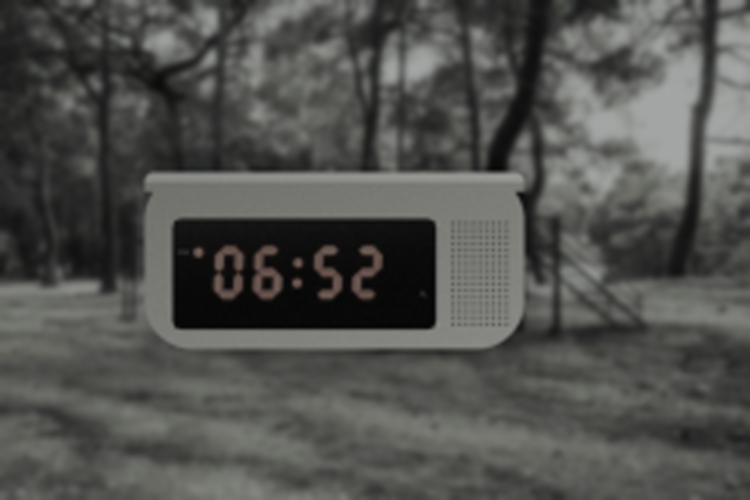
h=6 m=52
